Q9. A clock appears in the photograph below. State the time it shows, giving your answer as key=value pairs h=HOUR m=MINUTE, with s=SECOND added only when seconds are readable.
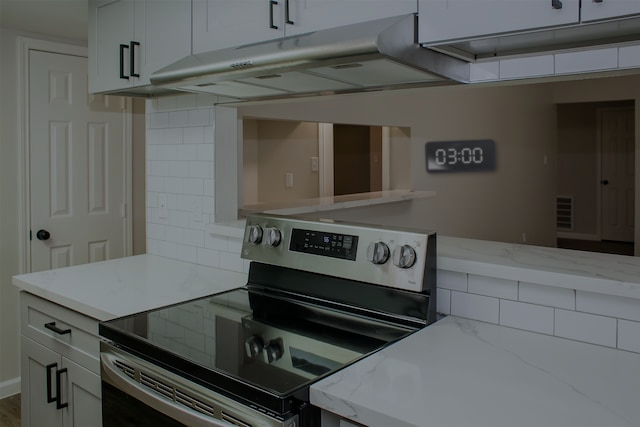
h=3 m=0
